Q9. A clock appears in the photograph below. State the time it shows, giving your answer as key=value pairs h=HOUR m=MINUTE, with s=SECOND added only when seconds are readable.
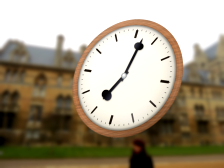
h=7 m=2
